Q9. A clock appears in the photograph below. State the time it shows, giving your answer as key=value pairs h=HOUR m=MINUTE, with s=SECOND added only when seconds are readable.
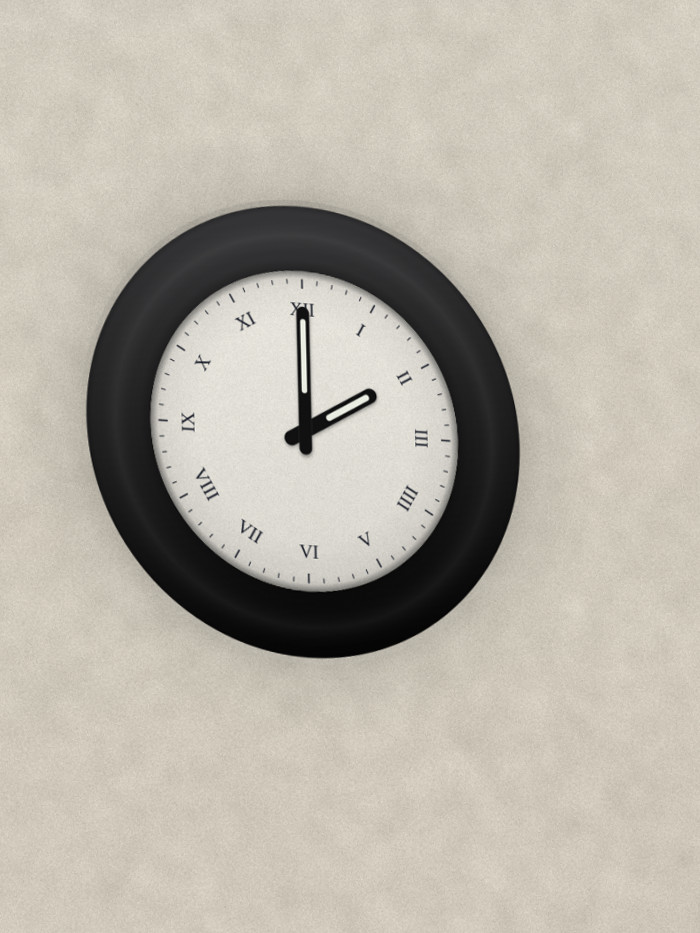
h=2 m=0
